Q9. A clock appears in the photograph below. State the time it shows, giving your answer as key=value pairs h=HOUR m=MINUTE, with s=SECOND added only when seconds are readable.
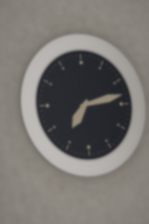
h=7 m=13
